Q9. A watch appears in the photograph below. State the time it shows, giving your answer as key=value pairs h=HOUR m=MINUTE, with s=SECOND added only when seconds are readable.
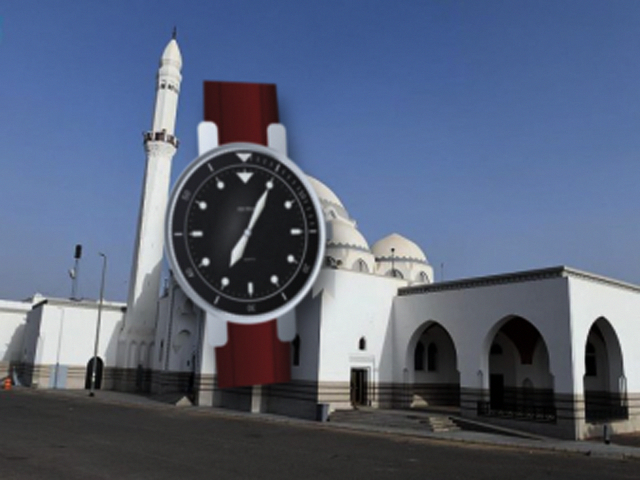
h=7 m=5
